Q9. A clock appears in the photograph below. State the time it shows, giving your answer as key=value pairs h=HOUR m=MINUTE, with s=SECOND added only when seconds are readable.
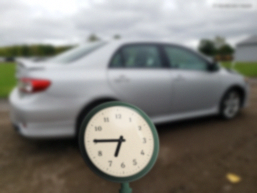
h=6 m=45
